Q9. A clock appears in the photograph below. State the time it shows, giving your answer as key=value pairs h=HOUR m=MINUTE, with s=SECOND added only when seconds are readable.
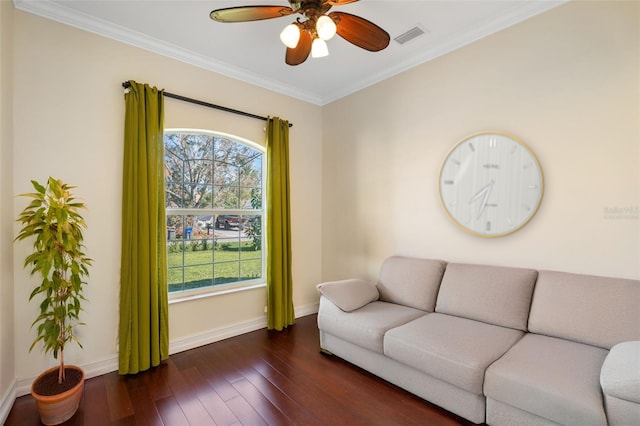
h=7 m=33
